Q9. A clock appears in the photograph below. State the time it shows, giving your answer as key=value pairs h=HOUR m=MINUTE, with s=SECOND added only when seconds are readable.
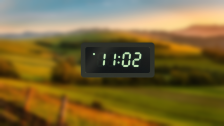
h=11 m=2
